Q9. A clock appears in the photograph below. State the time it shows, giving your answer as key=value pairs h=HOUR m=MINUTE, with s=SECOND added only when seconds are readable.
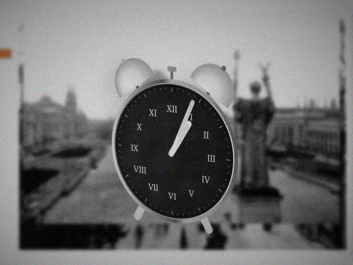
h=1 m=4
